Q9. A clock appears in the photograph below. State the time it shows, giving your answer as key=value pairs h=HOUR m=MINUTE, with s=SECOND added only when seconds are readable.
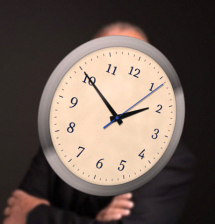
h=1 m=50 s=6
